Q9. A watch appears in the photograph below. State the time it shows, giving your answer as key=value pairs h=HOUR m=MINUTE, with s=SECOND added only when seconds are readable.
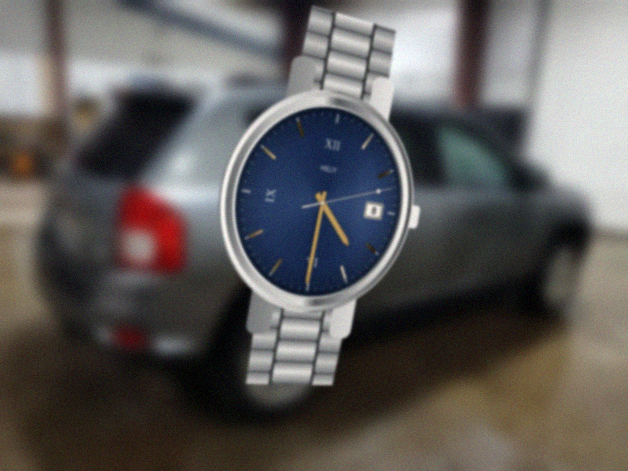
h=4 m=30 s=12
